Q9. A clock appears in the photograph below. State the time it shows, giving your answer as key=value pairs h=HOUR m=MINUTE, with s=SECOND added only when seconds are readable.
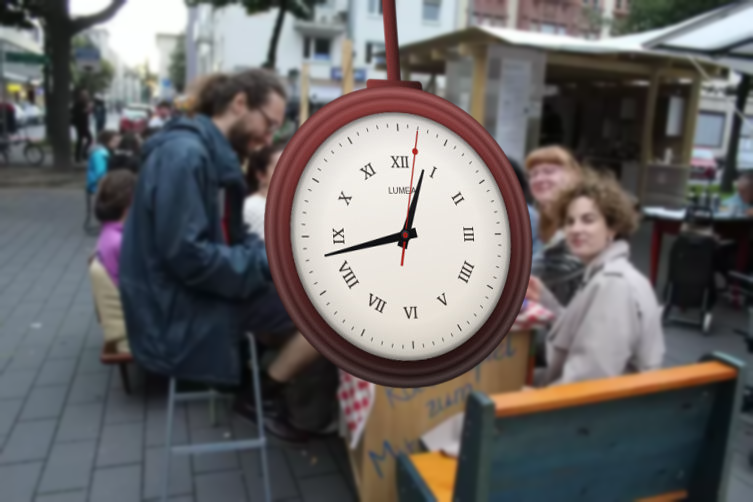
h=12 m=43 s=2
